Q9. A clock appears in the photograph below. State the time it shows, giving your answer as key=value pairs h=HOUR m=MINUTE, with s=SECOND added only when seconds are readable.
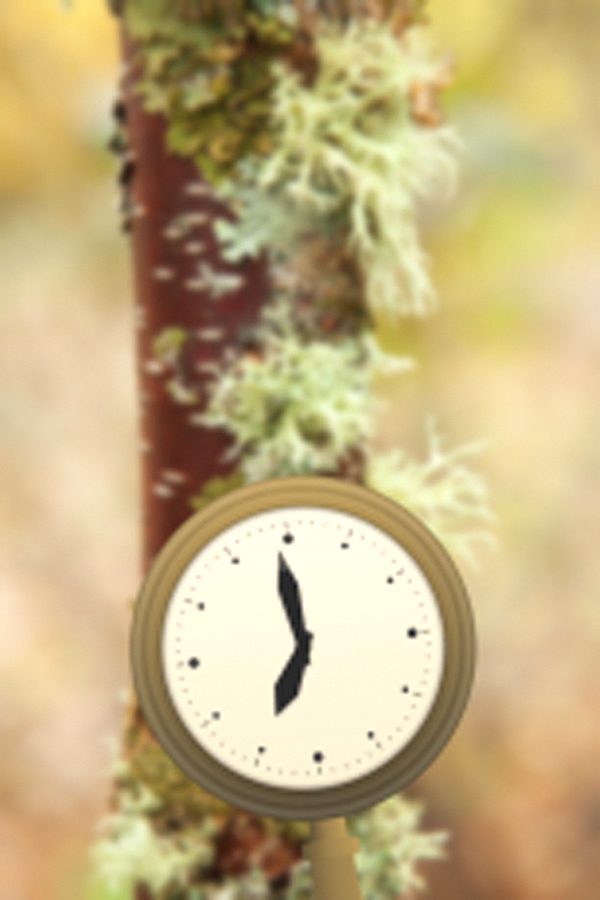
h=6 m=59
